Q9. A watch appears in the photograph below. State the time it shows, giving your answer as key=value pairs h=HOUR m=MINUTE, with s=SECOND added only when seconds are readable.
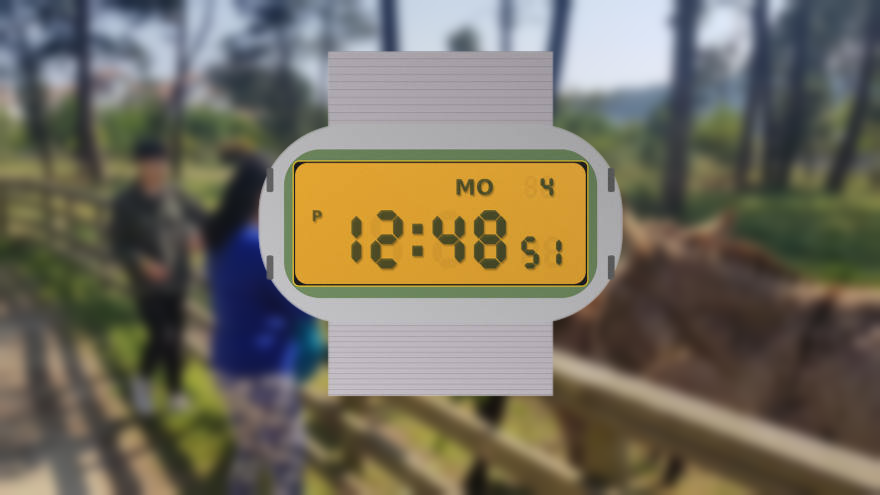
h=12 m=48 s=51
